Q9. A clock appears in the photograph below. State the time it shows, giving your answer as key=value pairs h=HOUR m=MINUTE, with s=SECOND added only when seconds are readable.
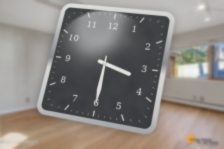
h=3 m=30
